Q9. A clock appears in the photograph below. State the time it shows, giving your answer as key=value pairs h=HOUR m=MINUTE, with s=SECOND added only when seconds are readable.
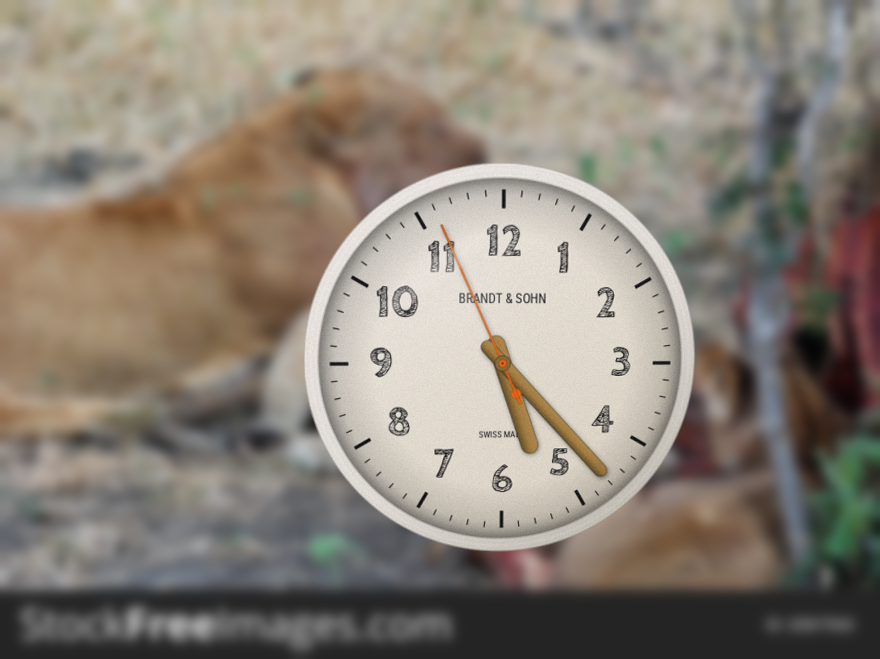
h=5 m=22 s=56
